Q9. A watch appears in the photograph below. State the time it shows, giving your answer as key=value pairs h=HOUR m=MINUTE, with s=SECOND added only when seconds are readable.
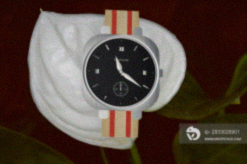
h=11 m=21
